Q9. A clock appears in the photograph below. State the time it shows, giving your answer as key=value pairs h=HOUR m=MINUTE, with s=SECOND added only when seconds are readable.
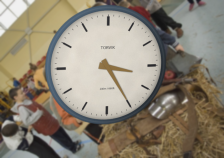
h=3 m=25
